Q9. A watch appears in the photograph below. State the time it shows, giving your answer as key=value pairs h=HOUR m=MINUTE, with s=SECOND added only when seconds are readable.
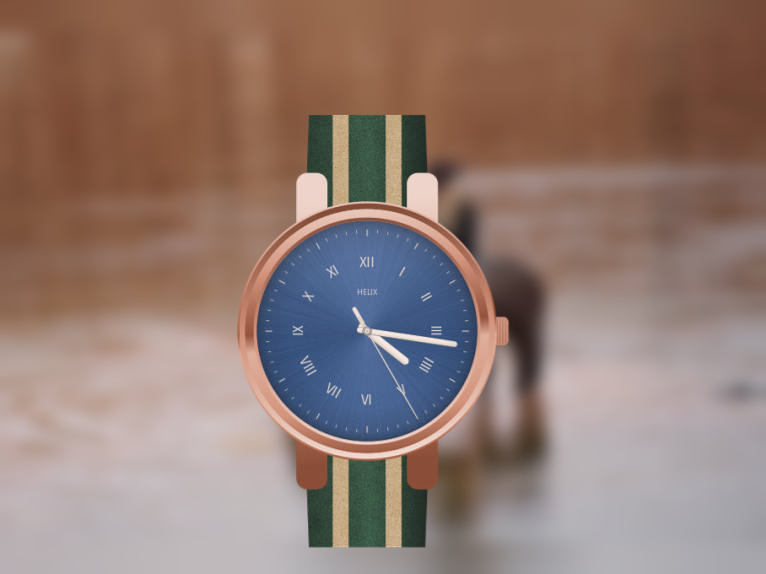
h=4 m=16 s=25
